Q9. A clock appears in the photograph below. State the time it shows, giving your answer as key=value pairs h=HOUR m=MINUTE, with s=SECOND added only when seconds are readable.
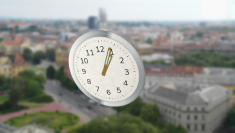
h=1 m=4
